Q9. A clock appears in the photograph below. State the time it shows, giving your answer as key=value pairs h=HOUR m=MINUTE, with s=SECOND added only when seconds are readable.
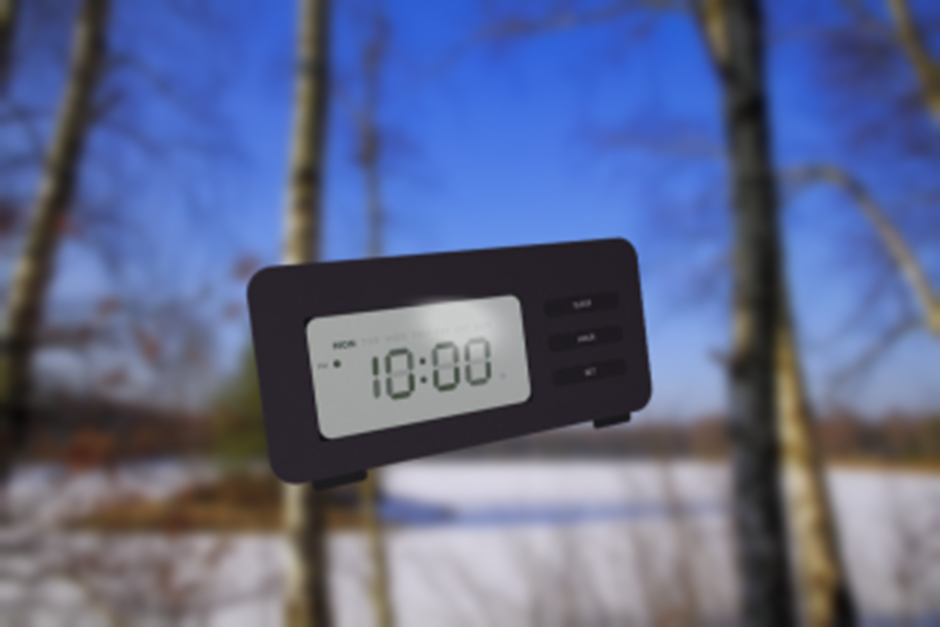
h=10 m=0
